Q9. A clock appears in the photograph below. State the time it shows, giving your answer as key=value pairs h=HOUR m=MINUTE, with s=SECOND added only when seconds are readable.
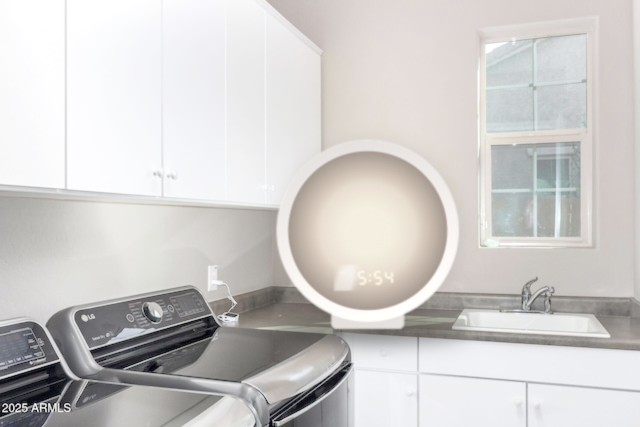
h=5 m=54
